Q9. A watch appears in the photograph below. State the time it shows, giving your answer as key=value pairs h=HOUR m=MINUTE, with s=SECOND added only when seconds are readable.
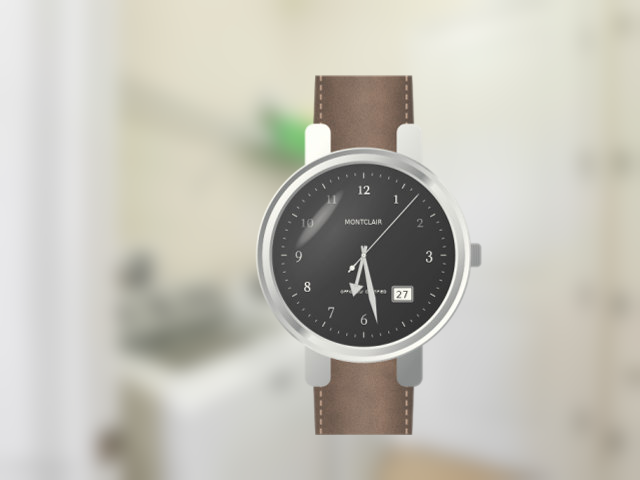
h=6 m=28 s=7
